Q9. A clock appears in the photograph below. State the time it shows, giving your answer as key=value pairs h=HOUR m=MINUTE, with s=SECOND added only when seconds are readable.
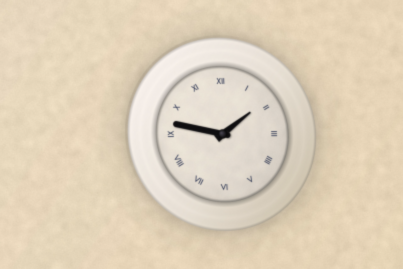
h=1 m=47
